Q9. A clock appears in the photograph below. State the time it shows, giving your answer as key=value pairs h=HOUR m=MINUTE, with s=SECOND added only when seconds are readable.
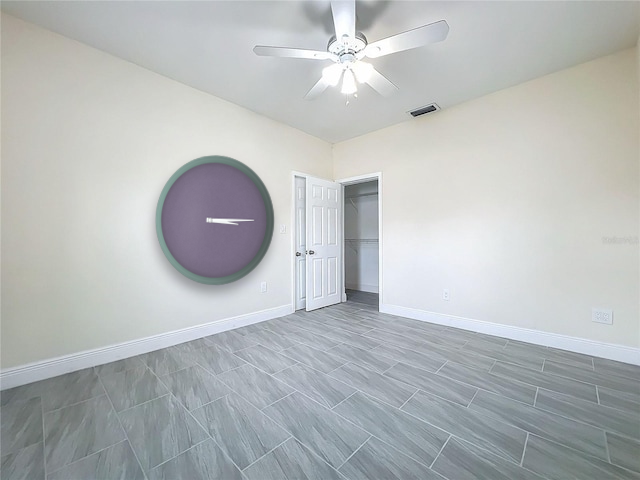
h=3 m=15
